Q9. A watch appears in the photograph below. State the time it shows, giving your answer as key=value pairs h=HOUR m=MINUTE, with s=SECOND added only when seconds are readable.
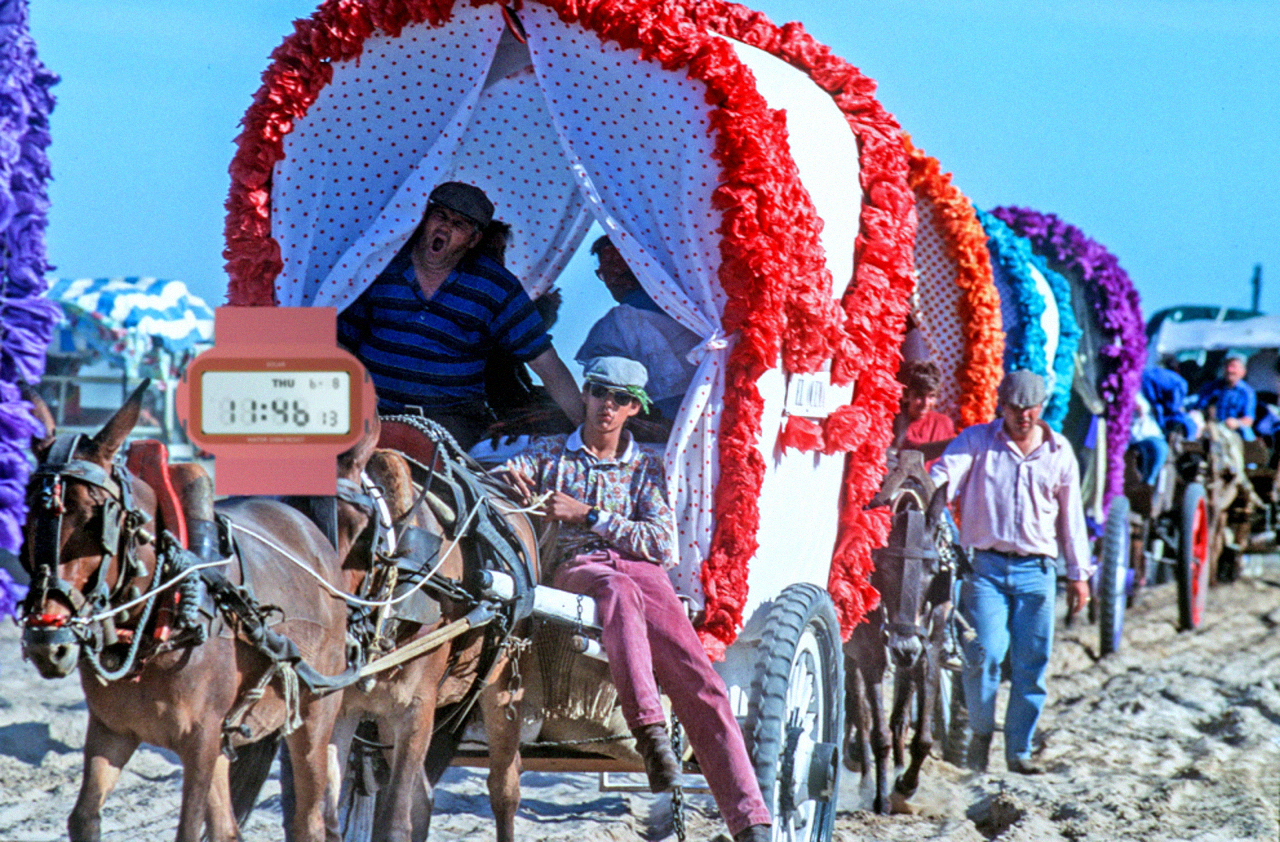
h=11 m=46 s=13
